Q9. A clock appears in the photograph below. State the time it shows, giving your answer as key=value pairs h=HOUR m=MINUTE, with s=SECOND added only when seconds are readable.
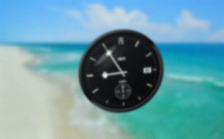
h=8 m=55
